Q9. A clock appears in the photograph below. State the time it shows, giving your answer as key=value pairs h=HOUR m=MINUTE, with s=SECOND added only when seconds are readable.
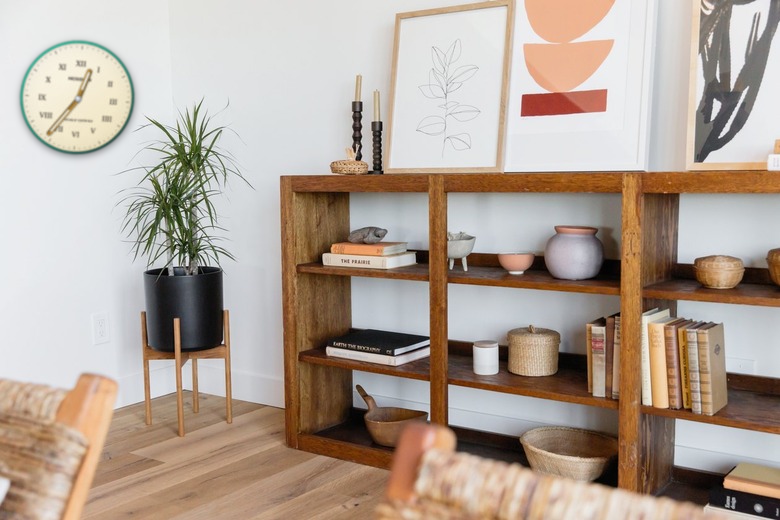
h=12 m=36
